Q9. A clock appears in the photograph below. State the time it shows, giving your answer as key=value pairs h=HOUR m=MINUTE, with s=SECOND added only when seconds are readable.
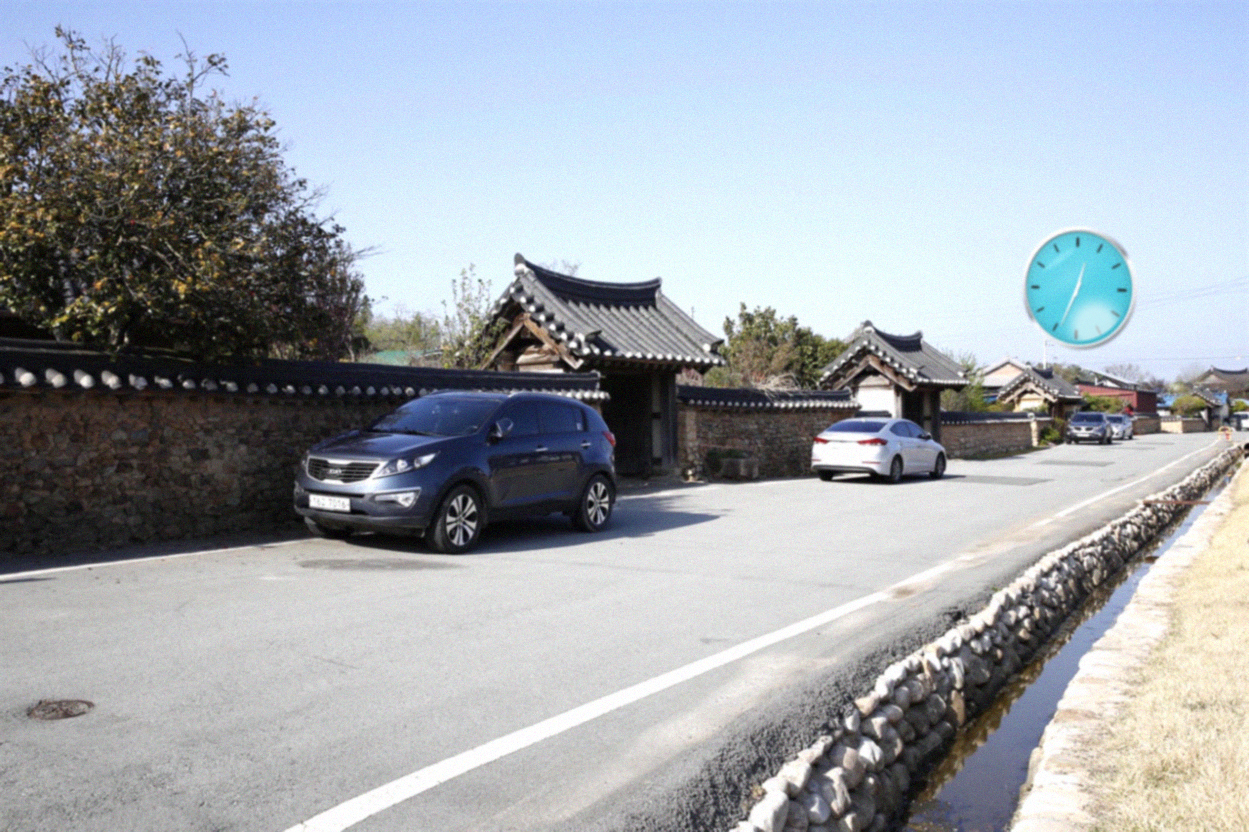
h=12 m=34
